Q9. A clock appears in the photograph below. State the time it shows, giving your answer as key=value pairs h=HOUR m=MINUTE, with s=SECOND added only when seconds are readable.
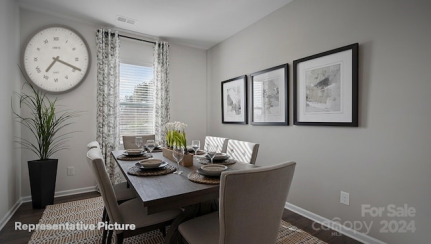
h=7 m=19
